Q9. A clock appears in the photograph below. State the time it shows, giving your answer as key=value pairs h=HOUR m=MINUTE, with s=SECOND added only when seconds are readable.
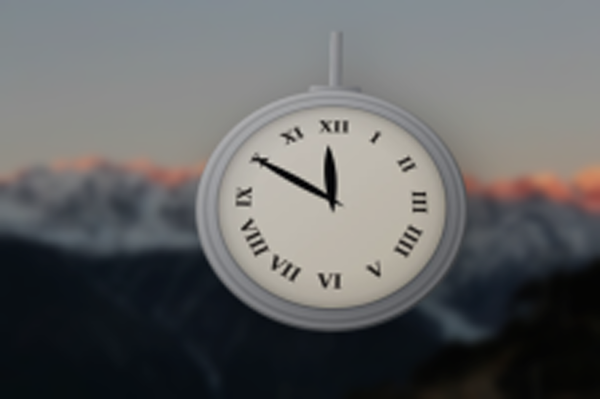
h=11 m=50
